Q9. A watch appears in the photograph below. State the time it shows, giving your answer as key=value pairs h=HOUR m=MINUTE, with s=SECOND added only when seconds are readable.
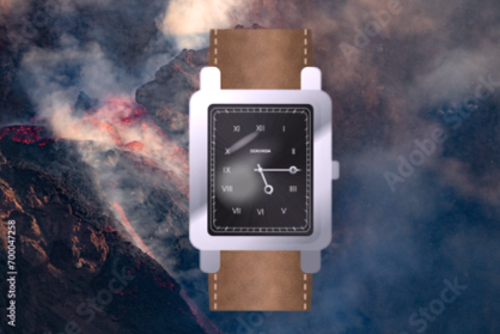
h=5 m=15
